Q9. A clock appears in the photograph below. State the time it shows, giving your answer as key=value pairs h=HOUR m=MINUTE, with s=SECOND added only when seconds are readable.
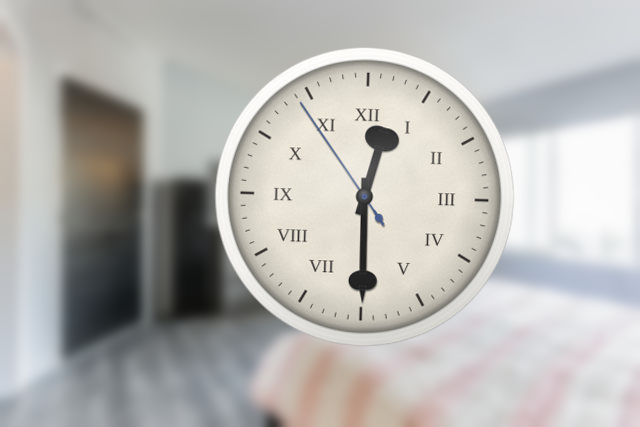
h=12 m=29 s=54
